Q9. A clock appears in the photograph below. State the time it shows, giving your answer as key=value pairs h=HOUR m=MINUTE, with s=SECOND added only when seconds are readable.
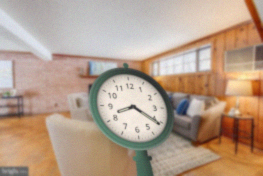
h=8 m=21
